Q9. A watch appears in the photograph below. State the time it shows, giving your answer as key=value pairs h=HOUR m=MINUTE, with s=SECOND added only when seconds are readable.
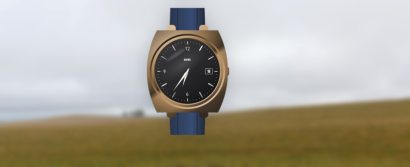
h=6 m=36
